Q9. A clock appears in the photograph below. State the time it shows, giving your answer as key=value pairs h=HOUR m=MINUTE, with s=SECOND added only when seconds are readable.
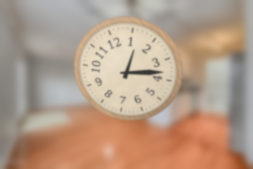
h=1 m=18
